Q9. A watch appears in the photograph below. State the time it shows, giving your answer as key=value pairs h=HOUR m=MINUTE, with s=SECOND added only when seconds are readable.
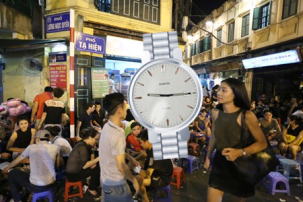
h=9 m=15
